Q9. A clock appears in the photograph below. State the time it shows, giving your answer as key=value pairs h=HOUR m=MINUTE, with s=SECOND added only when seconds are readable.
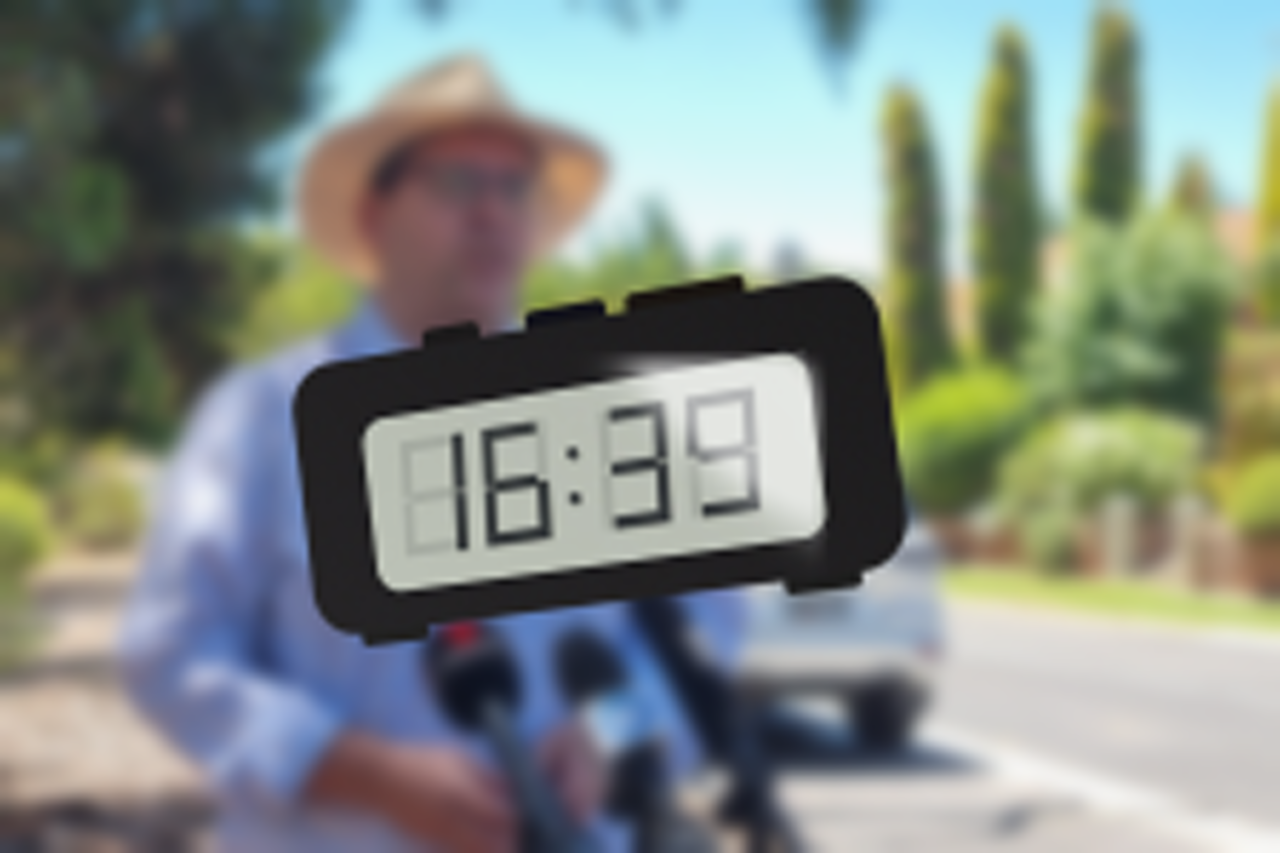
h=16 m=39
